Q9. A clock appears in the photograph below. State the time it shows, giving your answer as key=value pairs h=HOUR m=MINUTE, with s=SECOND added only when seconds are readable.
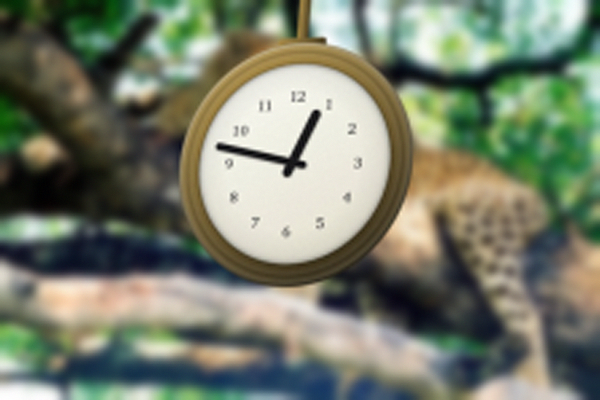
h=12 m=47
